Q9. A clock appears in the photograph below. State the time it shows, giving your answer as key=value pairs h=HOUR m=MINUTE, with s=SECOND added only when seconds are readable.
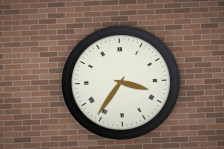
h=3 m=36
